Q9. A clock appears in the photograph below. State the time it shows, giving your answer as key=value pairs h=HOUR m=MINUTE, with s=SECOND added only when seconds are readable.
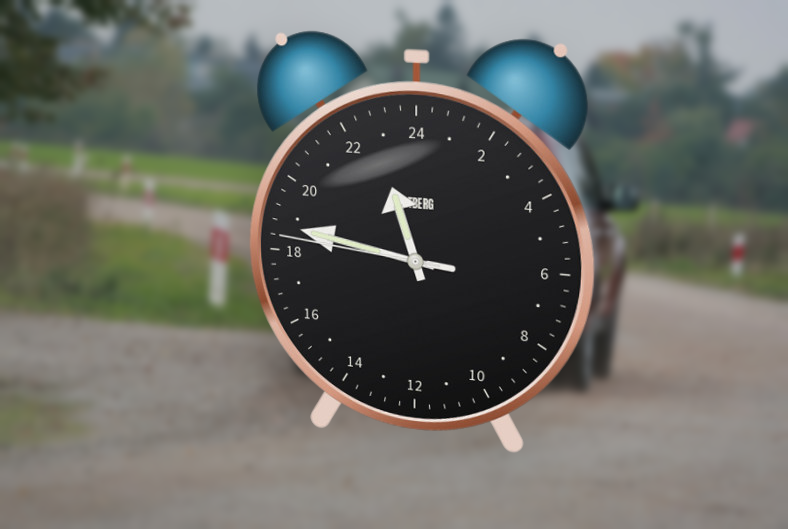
h=22 m=46 s=46
